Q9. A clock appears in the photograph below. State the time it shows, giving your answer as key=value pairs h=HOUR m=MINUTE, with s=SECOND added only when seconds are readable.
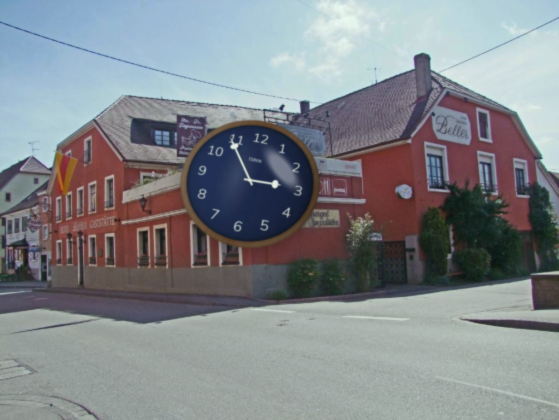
h=2 m=54
